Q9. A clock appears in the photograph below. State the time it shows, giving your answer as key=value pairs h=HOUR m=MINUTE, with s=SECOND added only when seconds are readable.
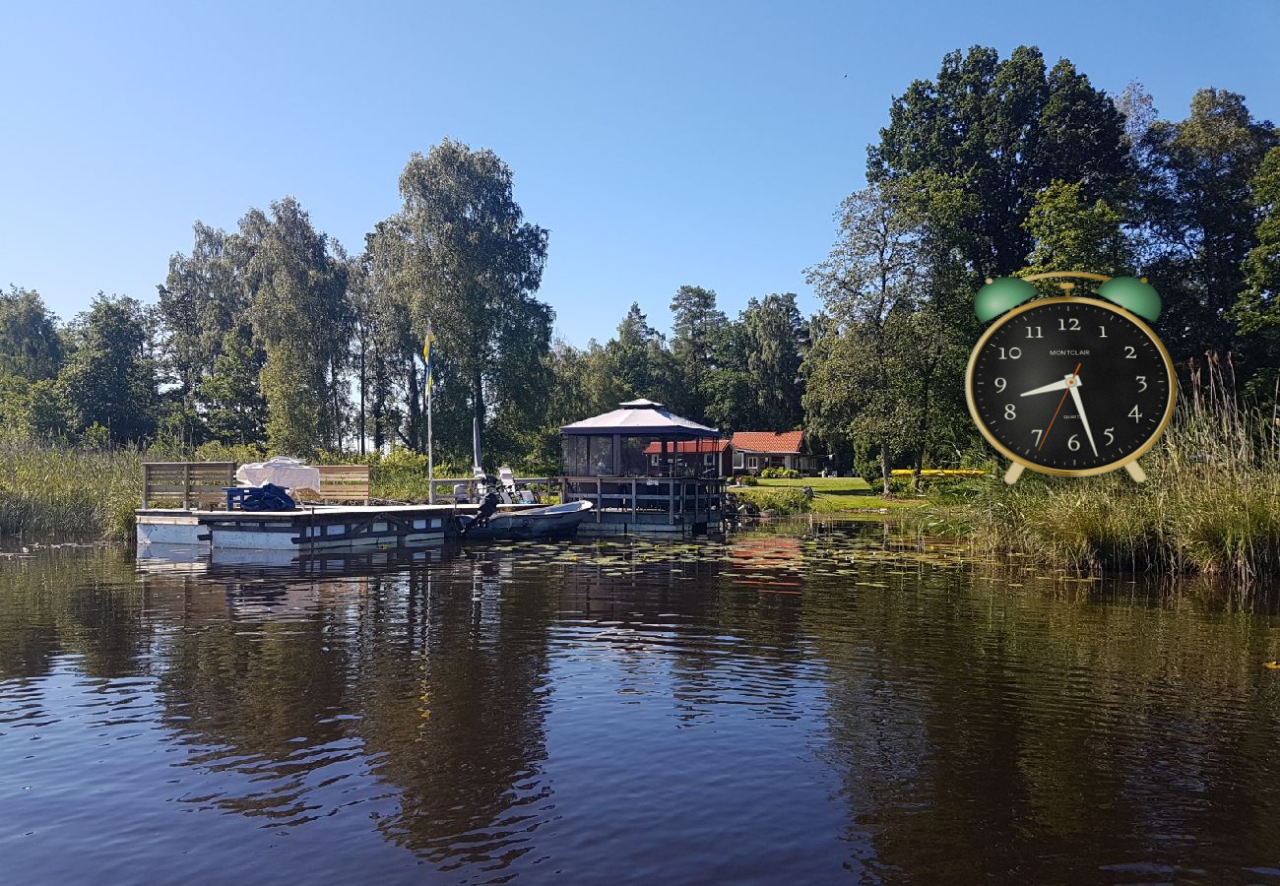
h=8 m=27 s=34
